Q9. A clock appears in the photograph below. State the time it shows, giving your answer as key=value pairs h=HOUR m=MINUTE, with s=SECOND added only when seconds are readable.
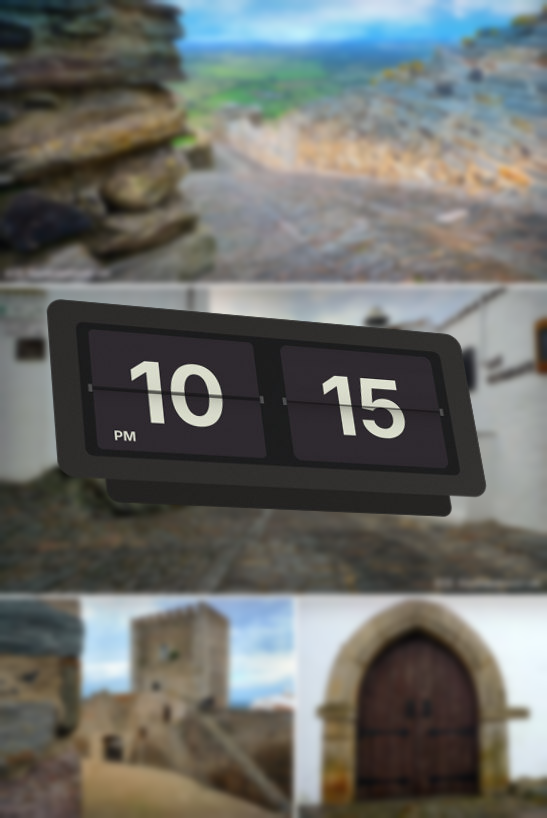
h=10 m=15
